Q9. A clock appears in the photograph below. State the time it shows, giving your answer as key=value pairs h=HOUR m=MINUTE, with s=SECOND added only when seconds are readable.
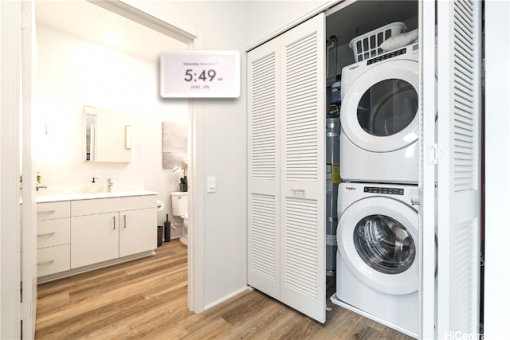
h=5 m=49
